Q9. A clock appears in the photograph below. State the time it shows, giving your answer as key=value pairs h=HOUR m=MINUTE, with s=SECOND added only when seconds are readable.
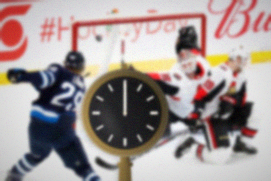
h=12 m=0
